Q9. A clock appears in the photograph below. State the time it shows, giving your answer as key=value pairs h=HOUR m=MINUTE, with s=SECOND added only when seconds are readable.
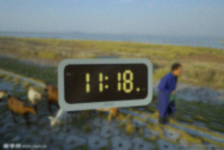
h=11 m=18
